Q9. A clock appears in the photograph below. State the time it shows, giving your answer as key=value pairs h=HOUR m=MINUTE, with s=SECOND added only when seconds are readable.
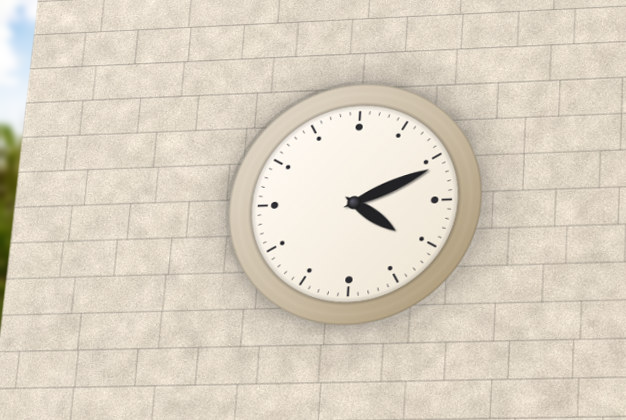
h=4 m=11
